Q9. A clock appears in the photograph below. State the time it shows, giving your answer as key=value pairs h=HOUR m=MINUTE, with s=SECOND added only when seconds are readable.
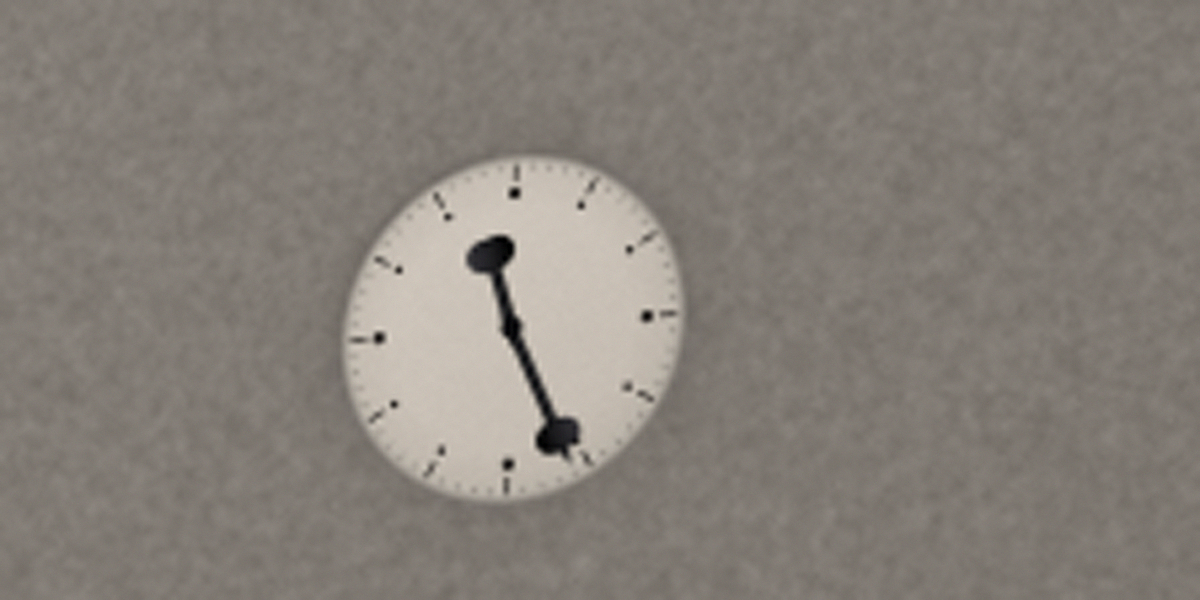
h=11 m=26
